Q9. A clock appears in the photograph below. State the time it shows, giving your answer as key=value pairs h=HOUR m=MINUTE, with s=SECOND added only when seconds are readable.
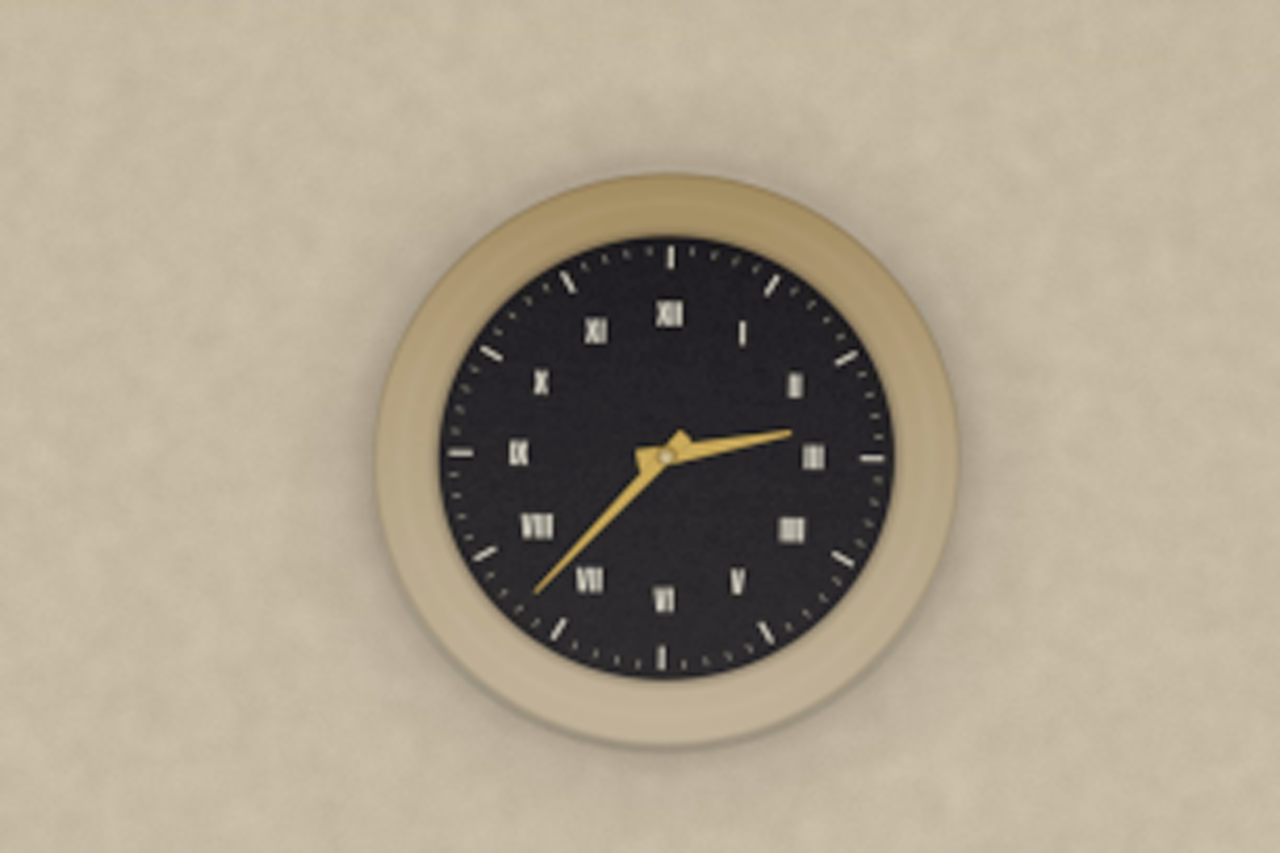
h=2 m=37
